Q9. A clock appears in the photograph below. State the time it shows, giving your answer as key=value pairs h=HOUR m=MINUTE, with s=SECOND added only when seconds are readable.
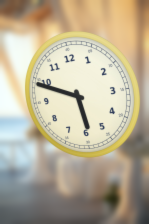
h=5 m=49
